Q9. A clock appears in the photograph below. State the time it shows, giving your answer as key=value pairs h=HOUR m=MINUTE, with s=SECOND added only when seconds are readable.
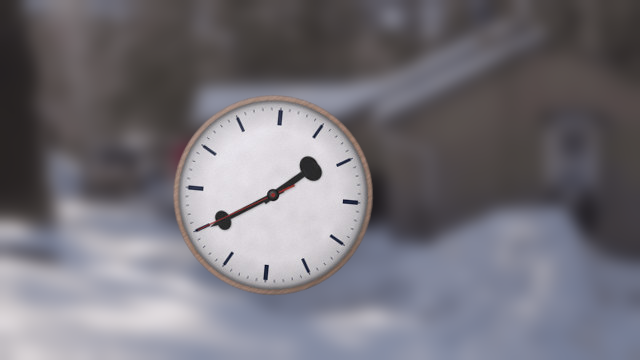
h=1 m=39 s=40
